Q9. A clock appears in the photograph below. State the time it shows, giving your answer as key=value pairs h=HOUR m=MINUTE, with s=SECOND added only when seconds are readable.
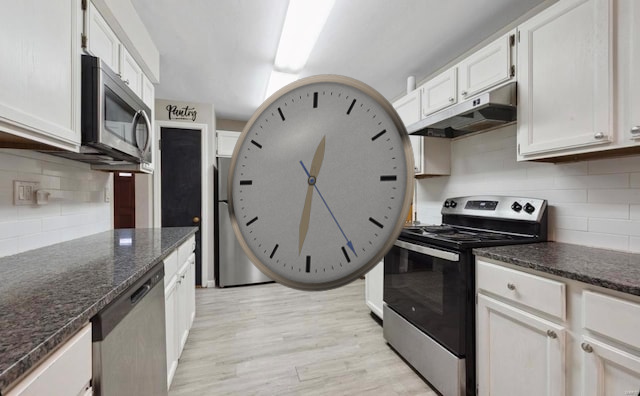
h=12 m=31 s=24
